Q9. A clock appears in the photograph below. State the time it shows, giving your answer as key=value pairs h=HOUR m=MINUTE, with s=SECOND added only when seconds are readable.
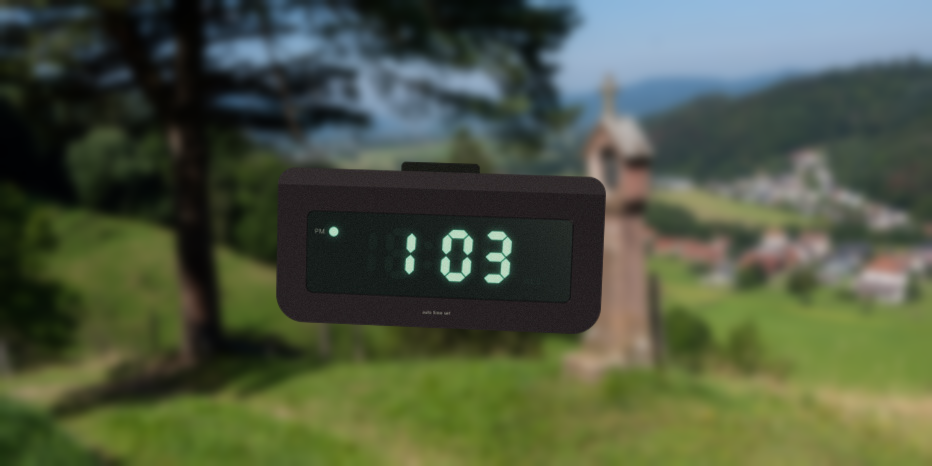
h=1 m=3
